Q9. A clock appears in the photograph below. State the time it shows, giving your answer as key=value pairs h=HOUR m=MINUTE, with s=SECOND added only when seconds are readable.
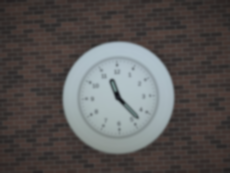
h=11 m=23
